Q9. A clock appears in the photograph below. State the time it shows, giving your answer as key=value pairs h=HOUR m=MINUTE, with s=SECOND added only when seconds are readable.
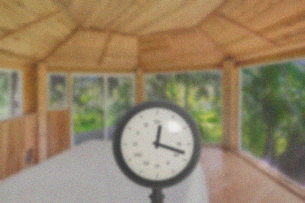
h=12 m=18
